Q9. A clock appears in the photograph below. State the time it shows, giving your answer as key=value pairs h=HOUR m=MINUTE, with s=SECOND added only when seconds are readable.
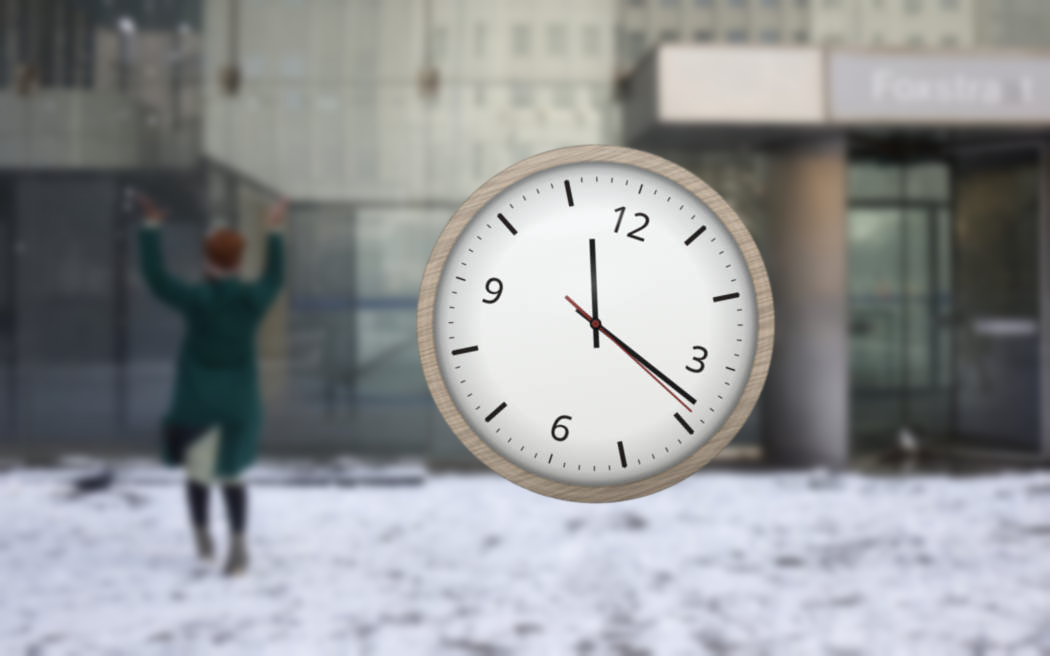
h=11 m=18 s=19
